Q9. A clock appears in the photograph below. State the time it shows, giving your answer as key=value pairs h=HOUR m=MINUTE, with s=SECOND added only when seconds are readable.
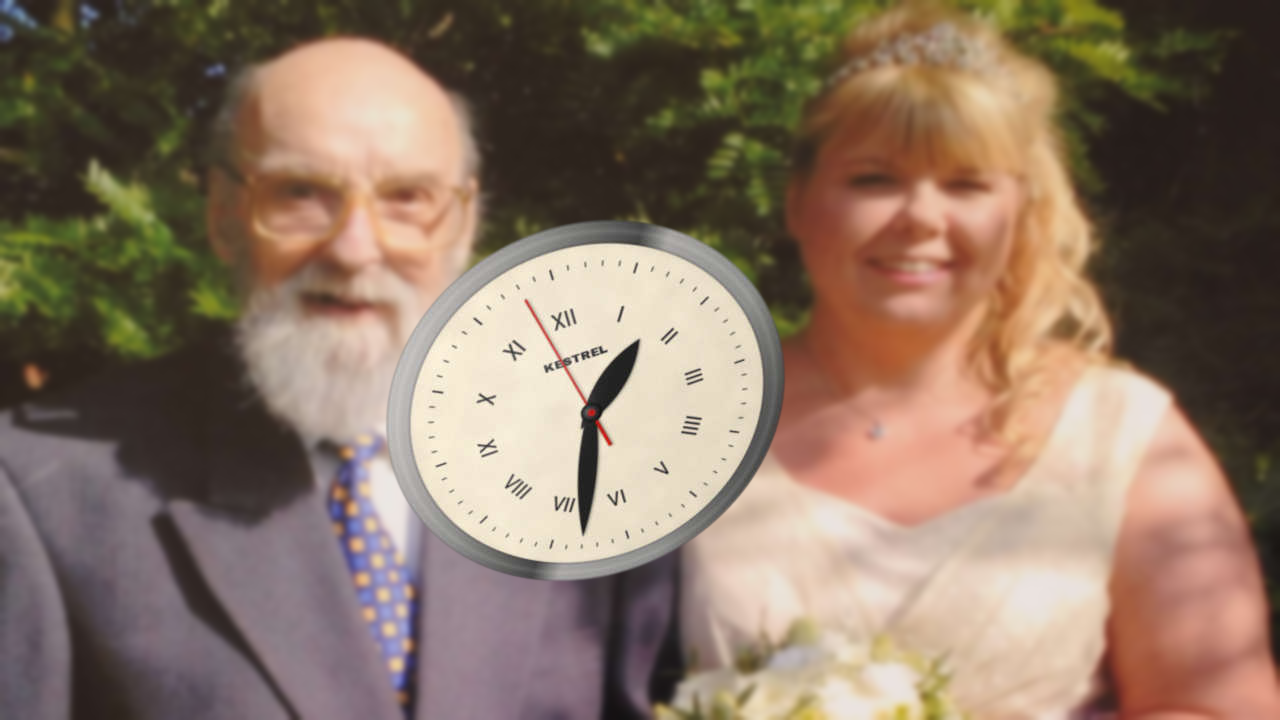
h=1 m=32 s=58
